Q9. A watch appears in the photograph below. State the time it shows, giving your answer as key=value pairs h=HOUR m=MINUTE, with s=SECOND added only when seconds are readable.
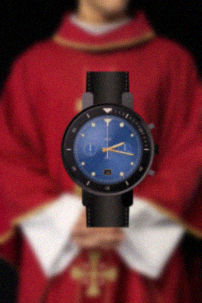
h=2 m=17
